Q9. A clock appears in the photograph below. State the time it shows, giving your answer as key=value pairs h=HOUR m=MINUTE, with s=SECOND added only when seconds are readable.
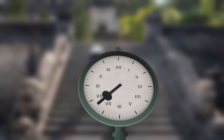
h=7 m=38
